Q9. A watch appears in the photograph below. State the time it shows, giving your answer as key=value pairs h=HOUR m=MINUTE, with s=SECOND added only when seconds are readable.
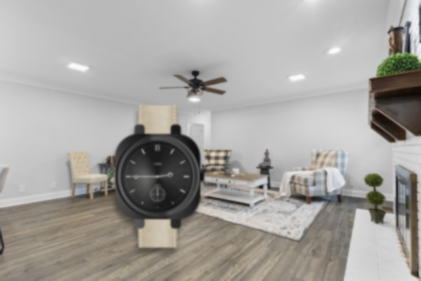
h=2 m=45
